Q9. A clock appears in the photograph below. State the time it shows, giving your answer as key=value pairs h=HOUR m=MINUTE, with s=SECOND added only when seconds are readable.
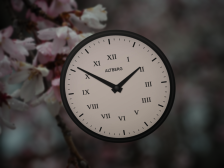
h=1 m=51
